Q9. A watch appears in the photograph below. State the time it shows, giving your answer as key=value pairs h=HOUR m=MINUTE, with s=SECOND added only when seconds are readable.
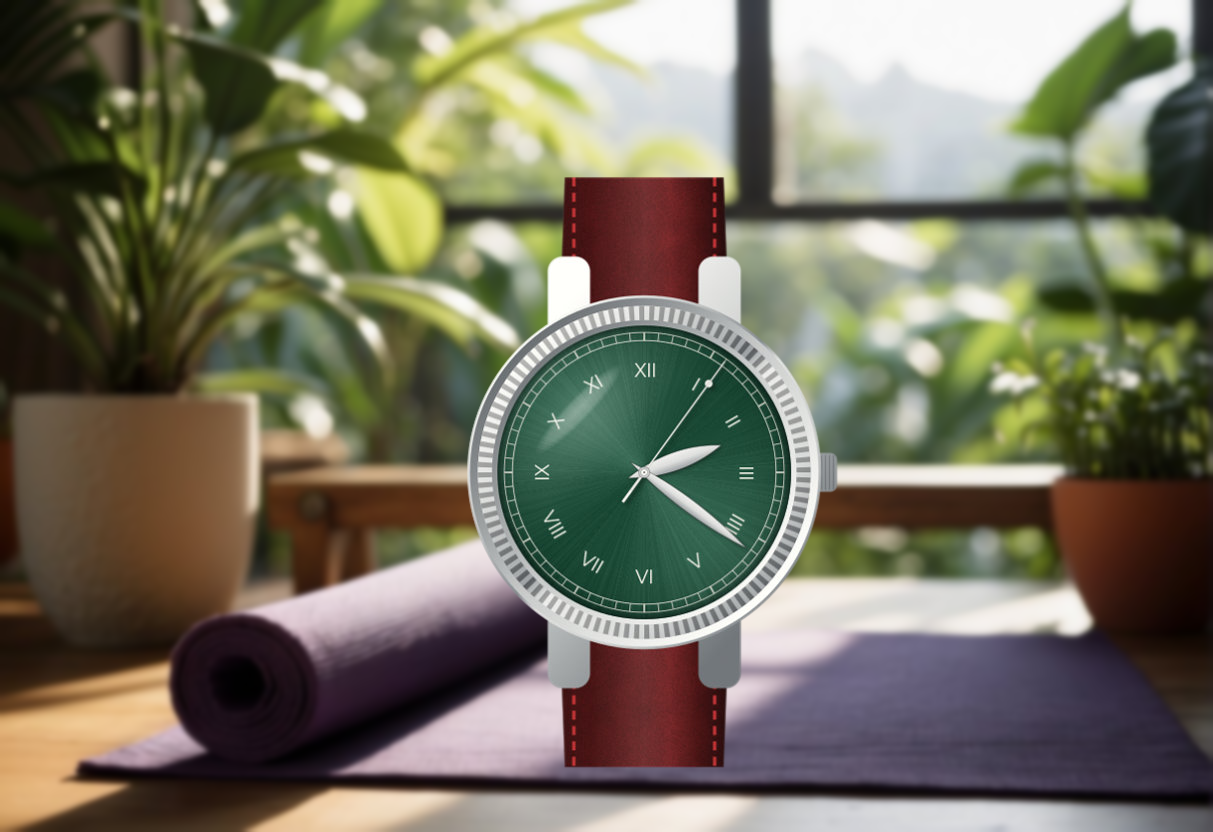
h=2 m=21 s=6
